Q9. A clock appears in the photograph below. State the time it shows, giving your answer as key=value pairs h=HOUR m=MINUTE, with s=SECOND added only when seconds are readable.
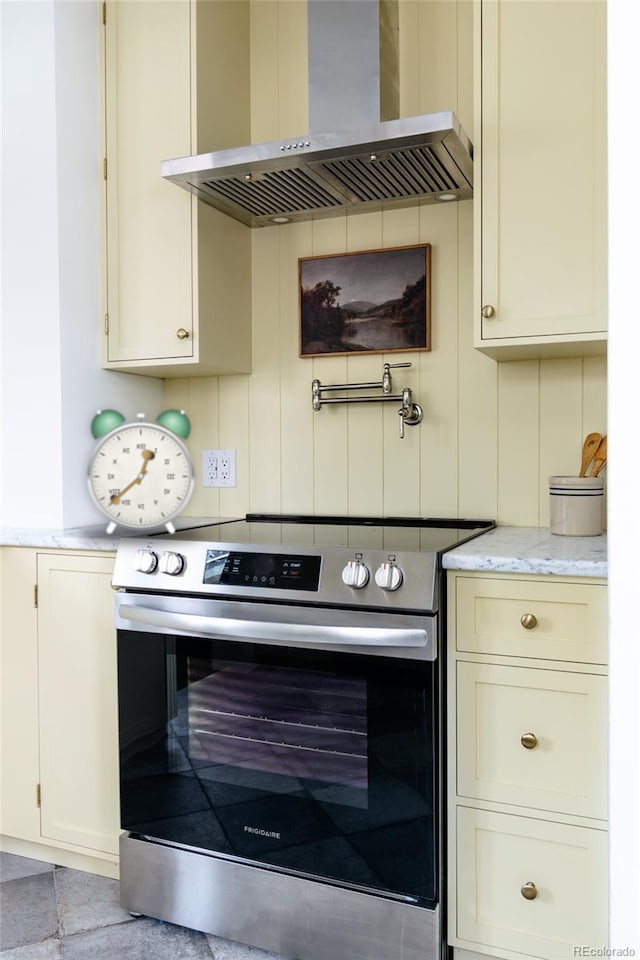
h=12 m=38
